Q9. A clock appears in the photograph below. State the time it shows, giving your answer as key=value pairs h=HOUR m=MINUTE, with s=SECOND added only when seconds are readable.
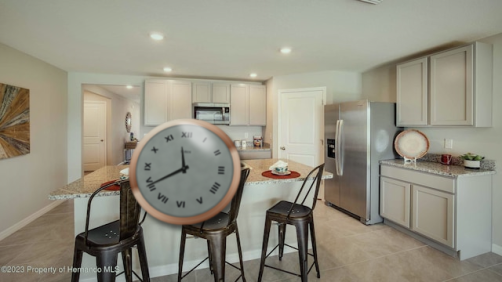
h=11 m=40
